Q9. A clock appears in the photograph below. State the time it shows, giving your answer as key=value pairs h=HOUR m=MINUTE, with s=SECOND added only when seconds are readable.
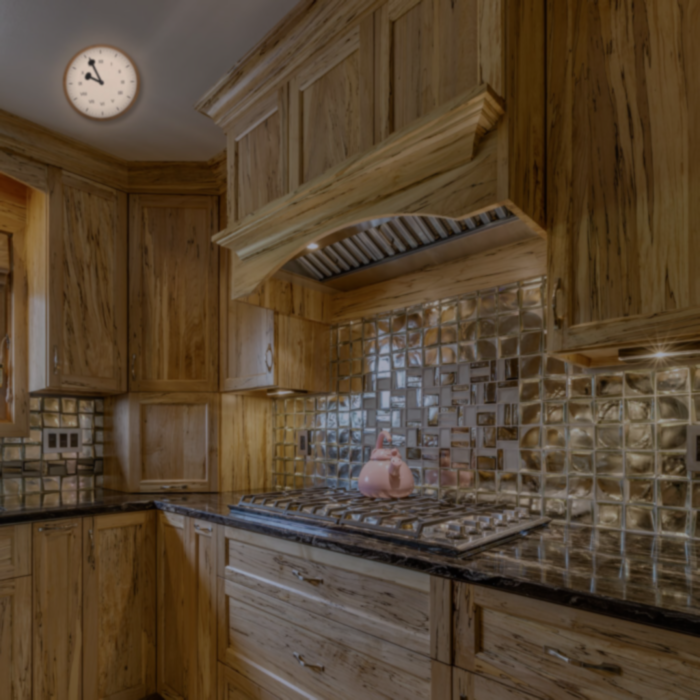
h=9 m=56
